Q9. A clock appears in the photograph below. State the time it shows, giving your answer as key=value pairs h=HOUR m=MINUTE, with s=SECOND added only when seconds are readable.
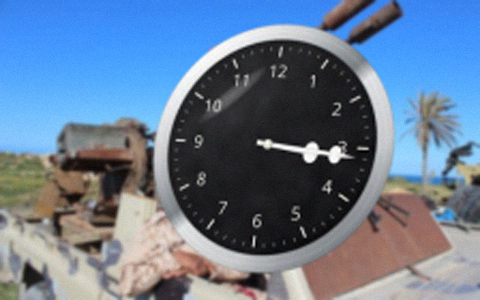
h=3 m=16
